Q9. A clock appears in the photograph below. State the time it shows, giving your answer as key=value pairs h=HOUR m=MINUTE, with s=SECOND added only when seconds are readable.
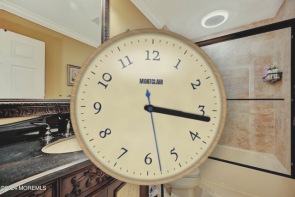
h=3 m=16 s=28
